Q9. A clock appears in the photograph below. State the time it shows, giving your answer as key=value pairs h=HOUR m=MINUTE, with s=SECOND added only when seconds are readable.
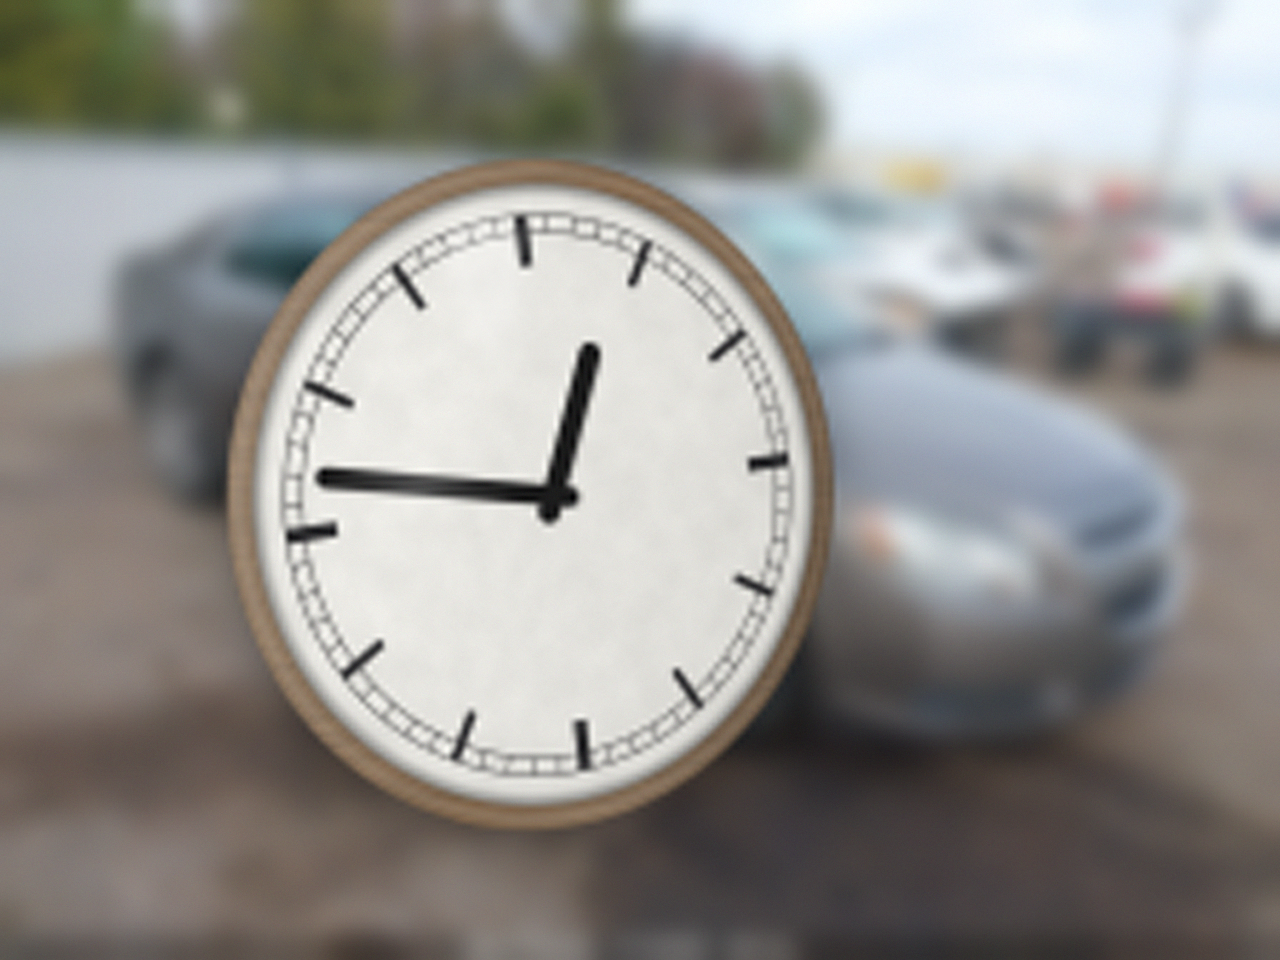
h=12 m=47
